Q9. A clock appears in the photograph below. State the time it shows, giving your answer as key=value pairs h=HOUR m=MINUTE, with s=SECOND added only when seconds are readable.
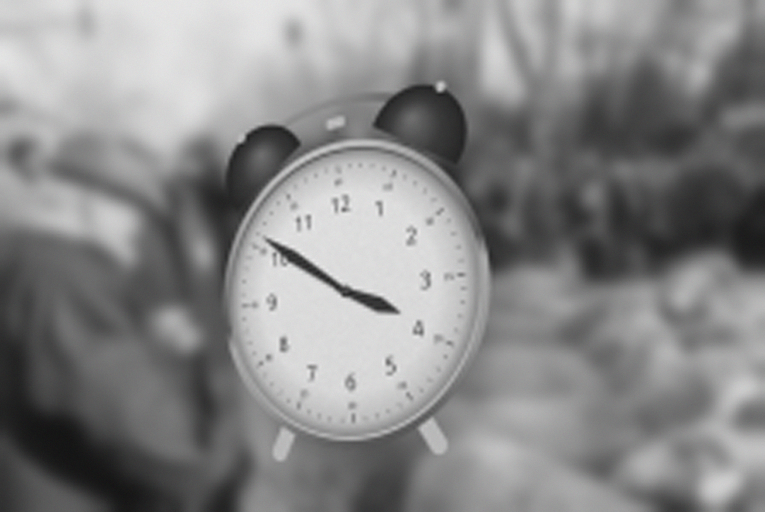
h=3 m=51
